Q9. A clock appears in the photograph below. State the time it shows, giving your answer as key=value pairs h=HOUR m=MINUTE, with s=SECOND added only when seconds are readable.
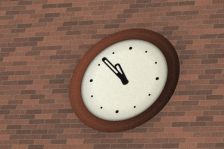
h=10 m=52
